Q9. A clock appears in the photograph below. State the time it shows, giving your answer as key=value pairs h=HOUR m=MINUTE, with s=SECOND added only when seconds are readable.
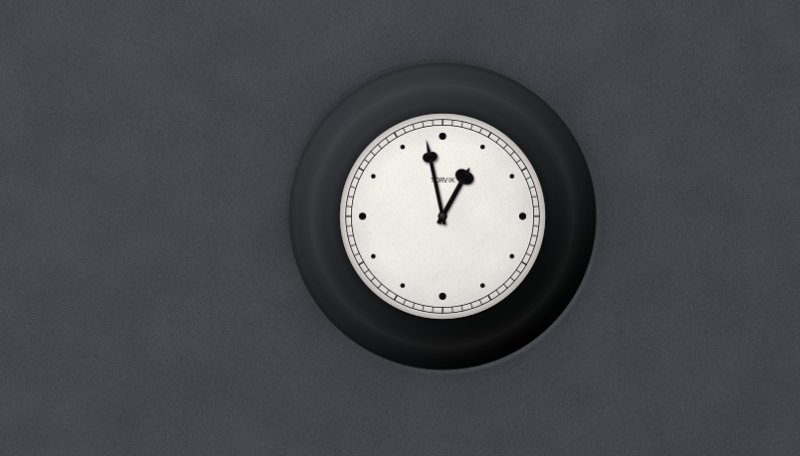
h=12 m=58
